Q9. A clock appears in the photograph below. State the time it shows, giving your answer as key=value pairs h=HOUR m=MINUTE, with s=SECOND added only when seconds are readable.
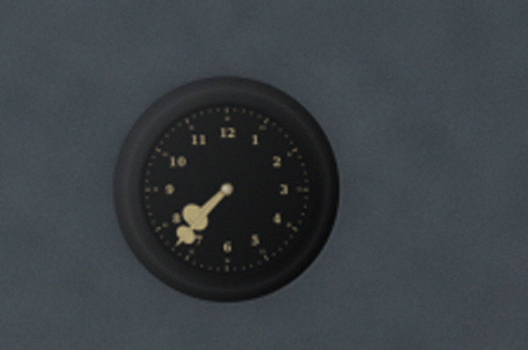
h=7 m=37
